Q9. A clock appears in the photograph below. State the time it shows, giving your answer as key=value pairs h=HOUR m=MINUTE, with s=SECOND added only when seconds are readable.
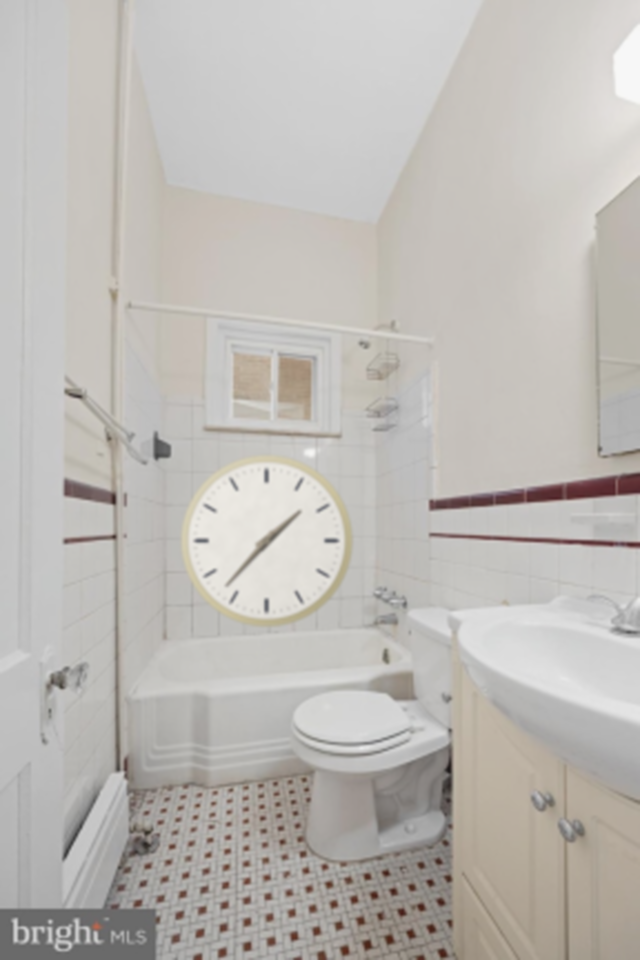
h=1 m=37
